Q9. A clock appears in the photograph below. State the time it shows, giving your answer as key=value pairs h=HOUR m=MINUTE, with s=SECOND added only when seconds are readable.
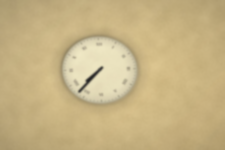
h=7 m=37
